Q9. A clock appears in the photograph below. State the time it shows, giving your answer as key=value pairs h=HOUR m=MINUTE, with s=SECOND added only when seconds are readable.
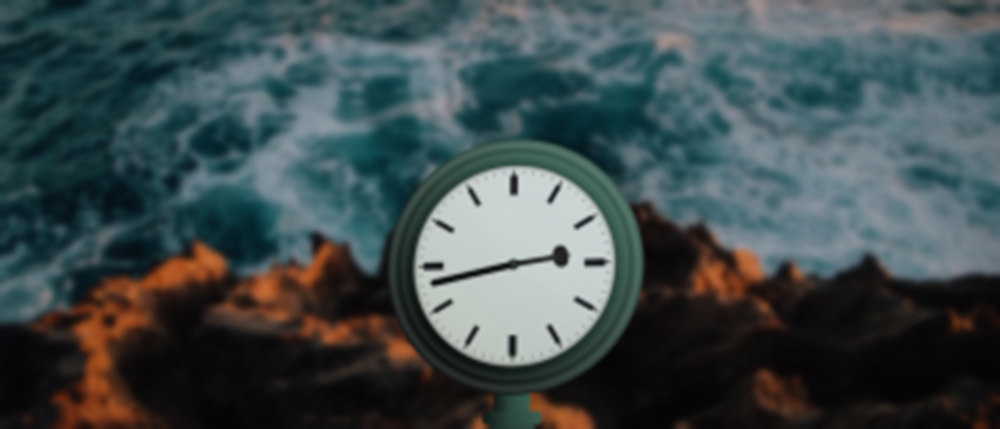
h=2 m=43
